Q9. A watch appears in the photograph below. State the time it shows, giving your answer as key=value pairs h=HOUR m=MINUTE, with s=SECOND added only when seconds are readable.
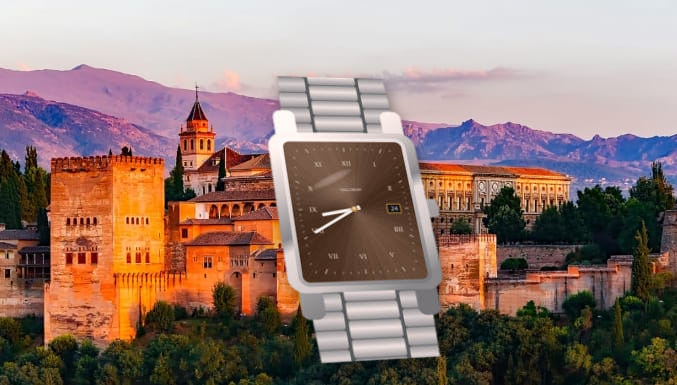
h=8 m=40
